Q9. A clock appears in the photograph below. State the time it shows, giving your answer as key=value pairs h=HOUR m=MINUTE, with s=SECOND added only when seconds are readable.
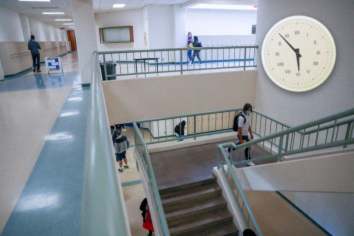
h=5 m=53
